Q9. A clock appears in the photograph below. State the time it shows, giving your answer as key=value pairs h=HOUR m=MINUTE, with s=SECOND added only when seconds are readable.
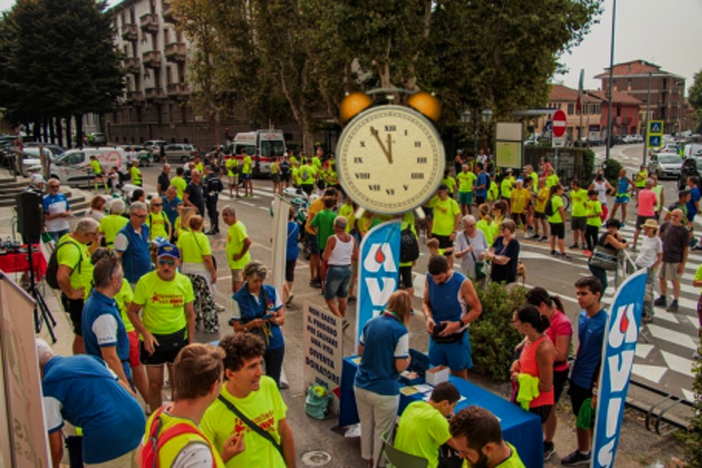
h=11 m=55
